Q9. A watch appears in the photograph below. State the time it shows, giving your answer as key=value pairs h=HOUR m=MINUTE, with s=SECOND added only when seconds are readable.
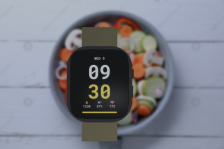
h=9 m=30
